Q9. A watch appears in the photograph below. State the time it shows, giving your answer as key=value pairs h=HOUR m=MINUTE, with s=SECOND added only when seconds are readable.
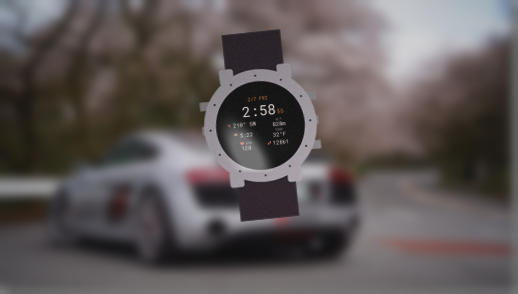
h=2 m=58
